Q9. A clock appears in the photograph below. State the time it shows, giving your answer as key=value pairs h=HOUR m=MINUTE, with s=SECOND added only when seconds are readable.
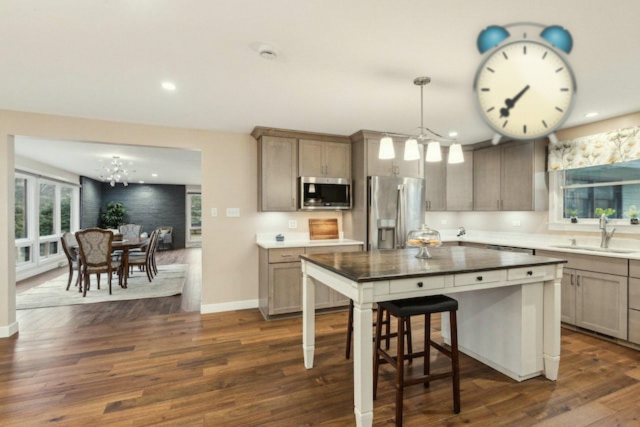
h=7 m=37
